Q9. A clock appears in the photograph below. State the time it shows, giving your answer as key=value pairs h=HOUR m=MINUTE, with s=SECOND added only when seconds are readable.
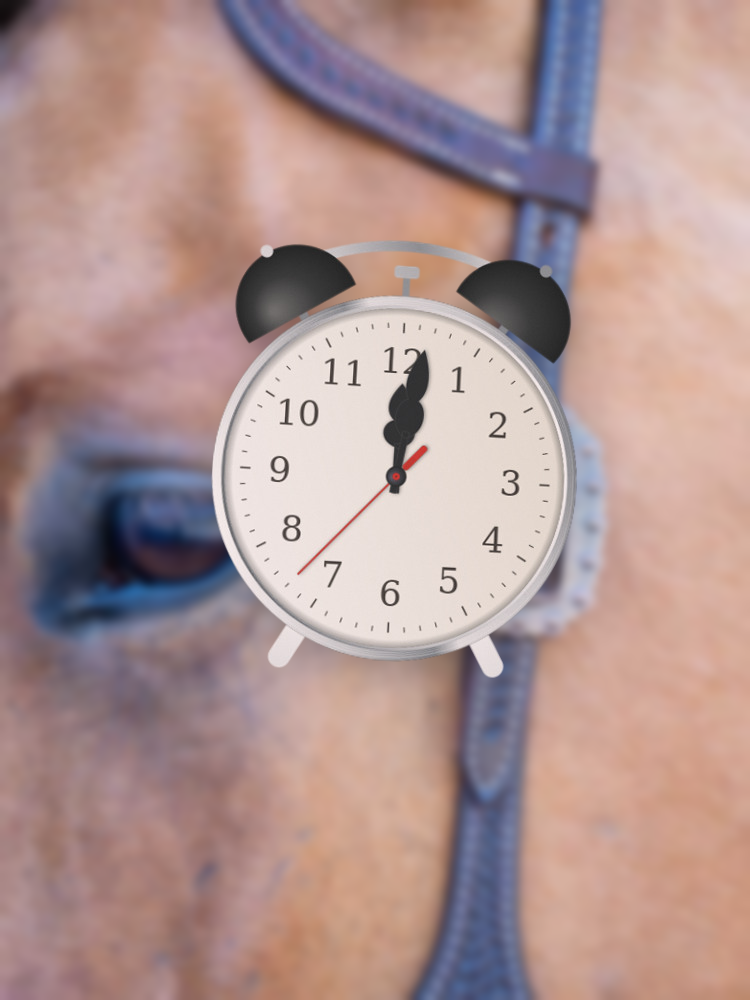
h=12 m=1 s=37
